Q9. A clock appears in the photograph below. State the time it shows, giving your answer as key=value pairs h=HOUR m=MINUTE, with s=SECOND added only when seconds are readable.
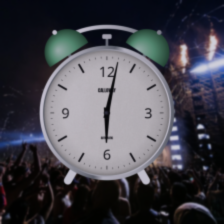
h=6 m=2
